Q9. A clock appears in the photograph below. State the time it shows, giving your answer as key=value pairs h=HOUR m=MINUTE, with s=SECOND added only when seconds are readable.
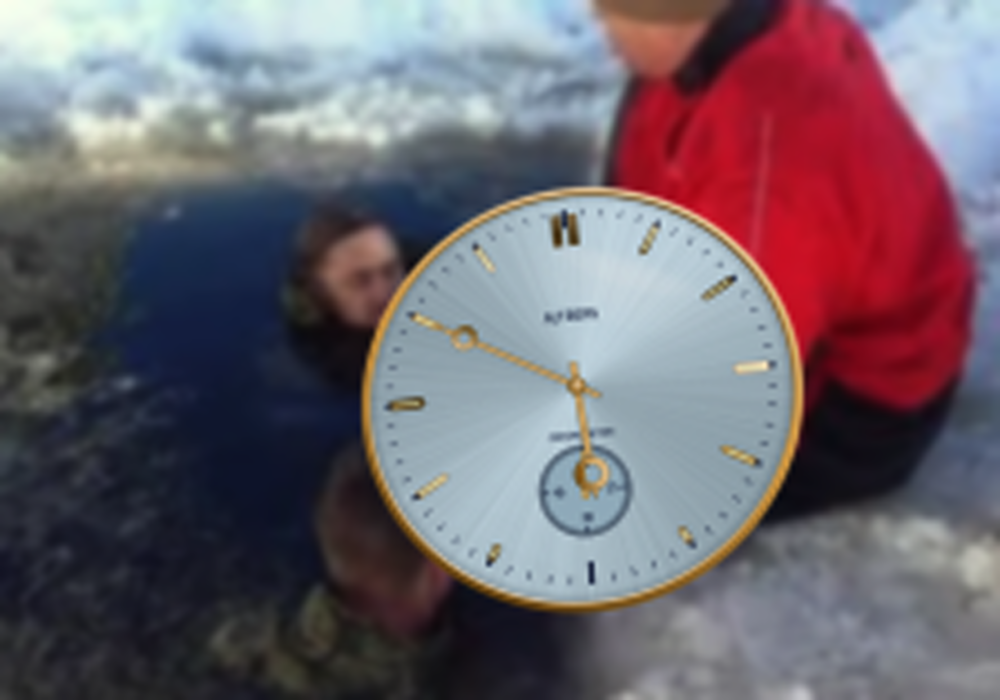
h=5 m=50
